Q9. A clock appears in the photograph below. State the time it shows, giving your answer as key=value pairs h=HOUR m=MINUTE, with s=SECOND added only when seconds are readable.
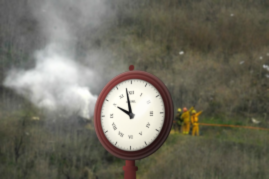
h=9 m=58
